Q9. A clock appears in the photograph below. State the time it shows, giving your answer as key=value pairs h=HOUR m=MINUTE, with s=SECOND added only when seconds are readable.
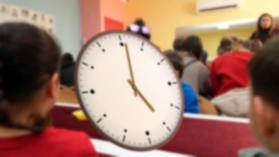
h=5 m=1
